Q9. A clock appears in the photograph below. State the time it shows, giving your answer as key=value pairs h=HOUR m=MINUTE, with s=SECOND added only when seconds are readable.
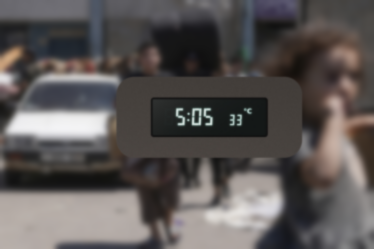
h=5 m=5
